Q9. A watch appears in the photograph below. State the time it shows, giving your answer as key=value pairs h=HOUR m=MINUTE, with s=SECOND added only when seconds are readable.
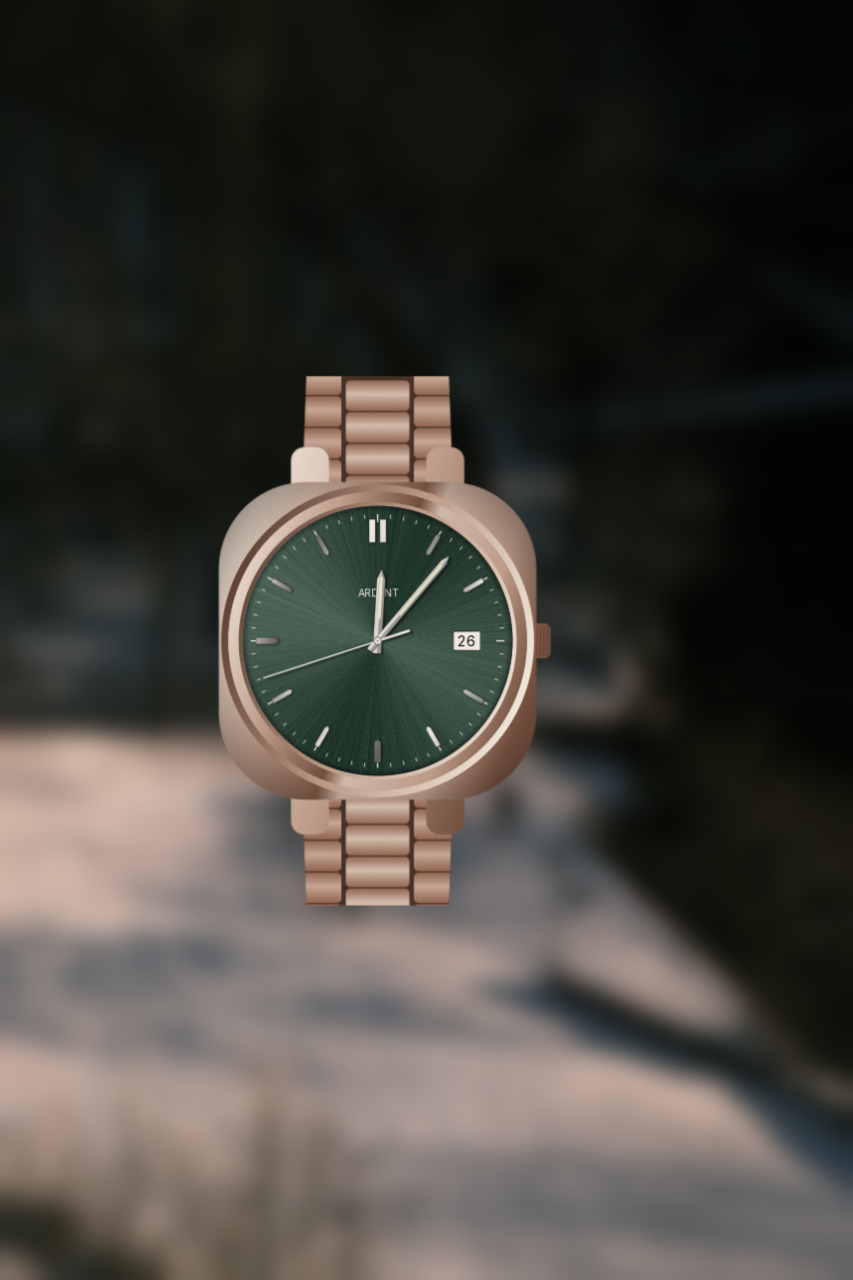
h=12 m=6 s=42
